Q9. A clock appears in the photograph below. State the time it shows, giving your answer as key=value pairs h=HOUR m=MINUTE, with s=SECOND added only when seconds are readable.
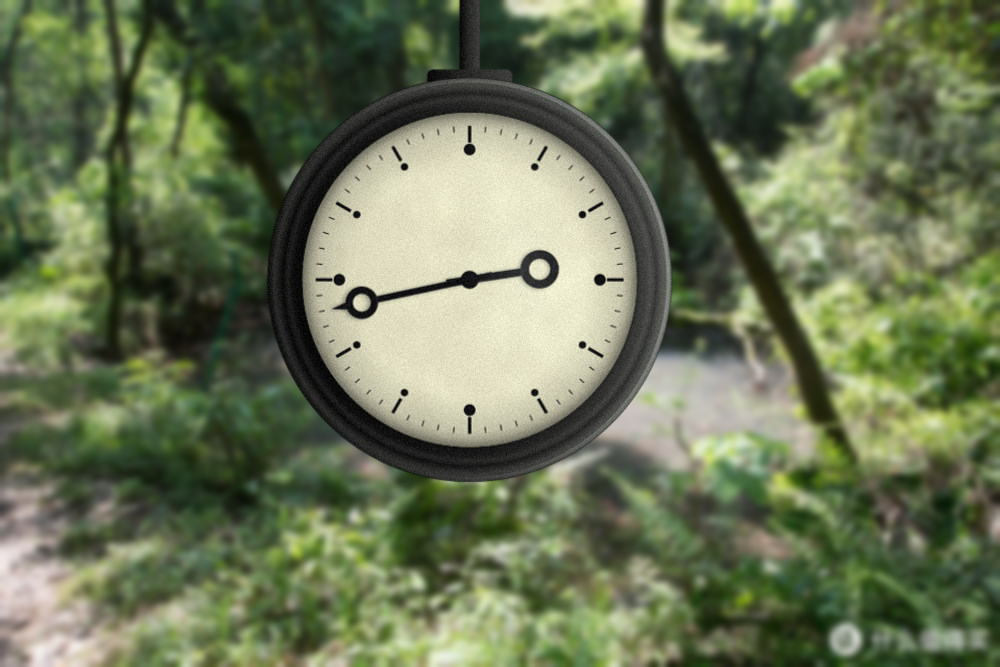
h=2 m=43
